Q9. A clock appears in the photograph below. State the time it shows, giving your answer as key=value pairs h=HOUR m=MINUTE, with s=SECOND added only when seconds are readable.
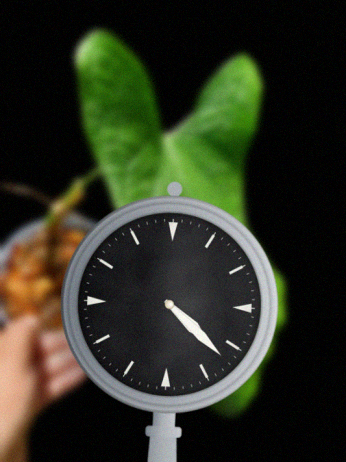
h=4 m=22
